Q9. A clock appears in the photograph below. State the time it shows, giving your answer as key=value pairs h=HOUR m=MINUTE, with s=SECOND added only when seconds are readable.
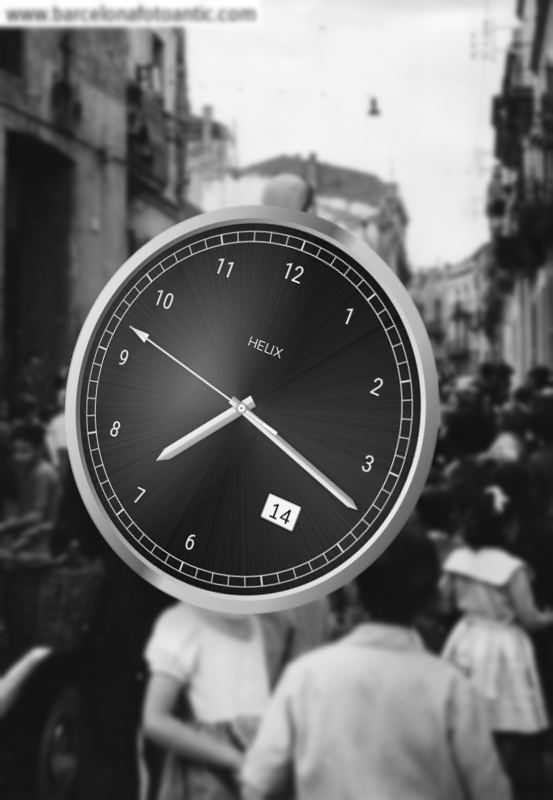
h=7 m=17 s=47
